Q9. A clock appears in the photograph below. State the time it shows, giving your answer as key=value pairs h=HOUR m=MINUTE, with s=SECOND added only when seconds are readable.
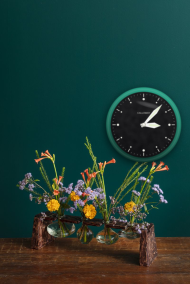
h=3 m=7
